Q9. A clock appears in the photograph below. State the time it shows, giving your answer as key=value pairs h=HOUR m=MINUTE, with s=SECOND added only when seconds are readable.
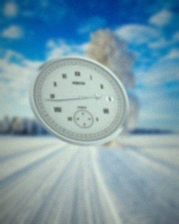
h=2 m=44
